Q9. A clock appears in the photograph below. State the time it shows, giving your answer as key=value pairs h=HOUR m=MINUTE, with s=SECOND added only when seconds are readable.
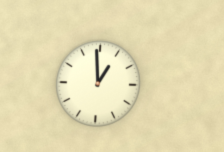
h=12 m=59
